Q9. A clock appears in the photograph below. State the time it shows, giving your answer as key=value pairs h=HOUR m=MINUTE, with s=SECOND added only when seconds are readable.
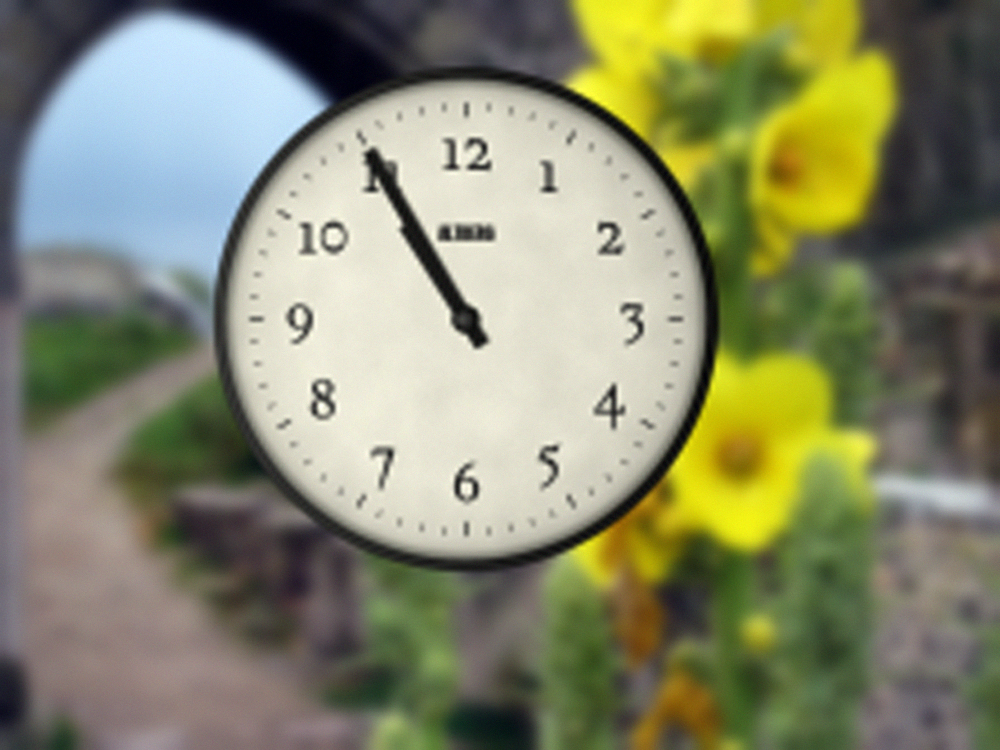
h=10 m=55
